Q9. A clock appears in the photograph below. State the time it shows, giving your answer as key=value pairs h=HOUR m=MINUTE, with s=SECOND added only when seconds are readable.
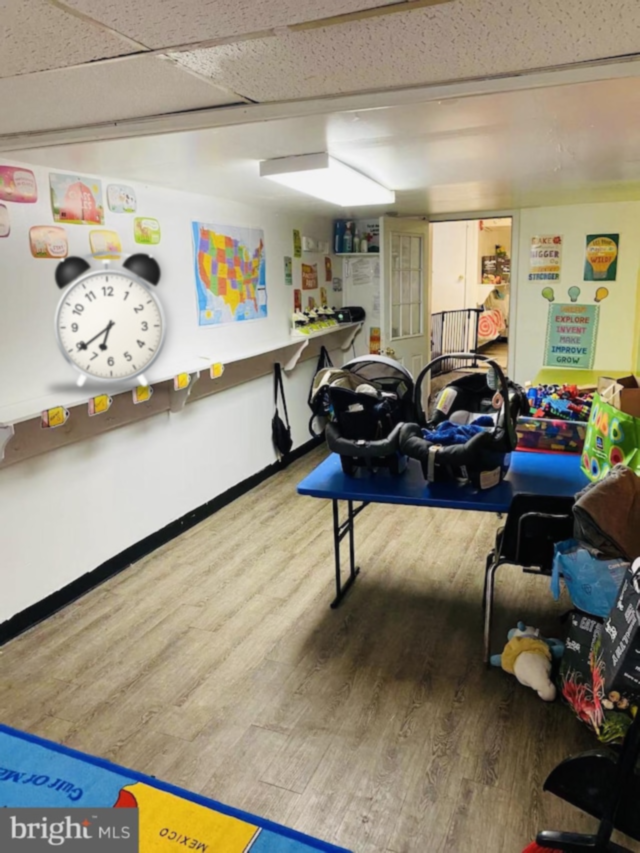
h=6 m=39
